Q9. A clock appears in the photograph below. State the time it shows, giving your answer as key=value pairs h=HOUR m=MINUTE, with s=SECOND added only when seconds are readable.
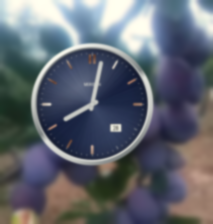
h=8 m=2
